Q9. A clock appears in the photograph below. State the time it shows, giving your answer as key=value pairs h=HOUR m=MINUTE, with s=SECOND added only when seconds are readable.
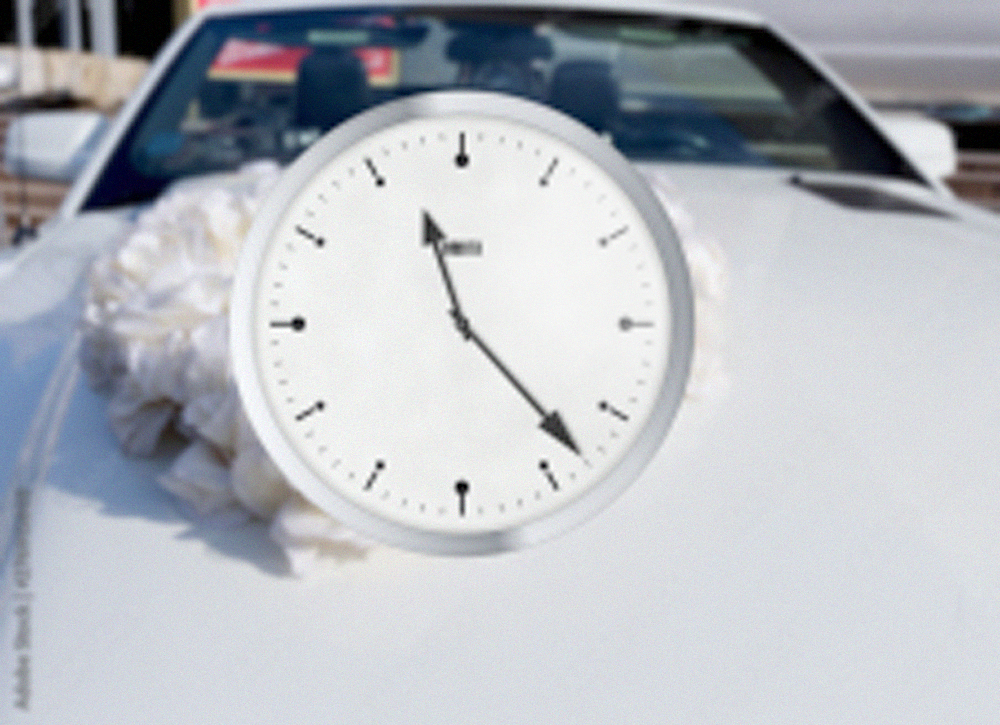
h=11 m=23
